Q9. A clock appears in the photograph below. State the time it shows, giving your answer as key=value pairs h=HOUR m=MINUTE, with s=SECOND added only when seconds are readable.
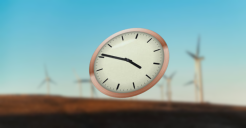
h=3 m=46
